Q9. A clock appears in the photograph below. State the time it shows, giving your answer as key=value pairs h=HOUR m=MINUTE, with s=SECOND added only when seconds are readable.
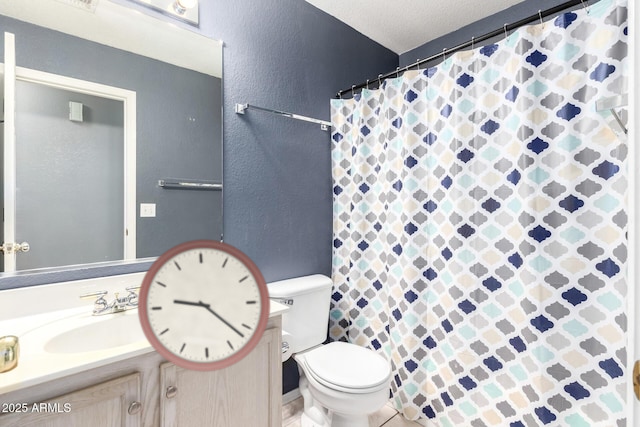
h=9 m=22
